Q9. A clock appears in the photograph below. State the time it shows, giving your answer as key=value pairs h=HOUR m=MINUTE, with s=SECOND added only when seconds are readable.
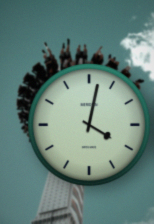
h=4 m=2
